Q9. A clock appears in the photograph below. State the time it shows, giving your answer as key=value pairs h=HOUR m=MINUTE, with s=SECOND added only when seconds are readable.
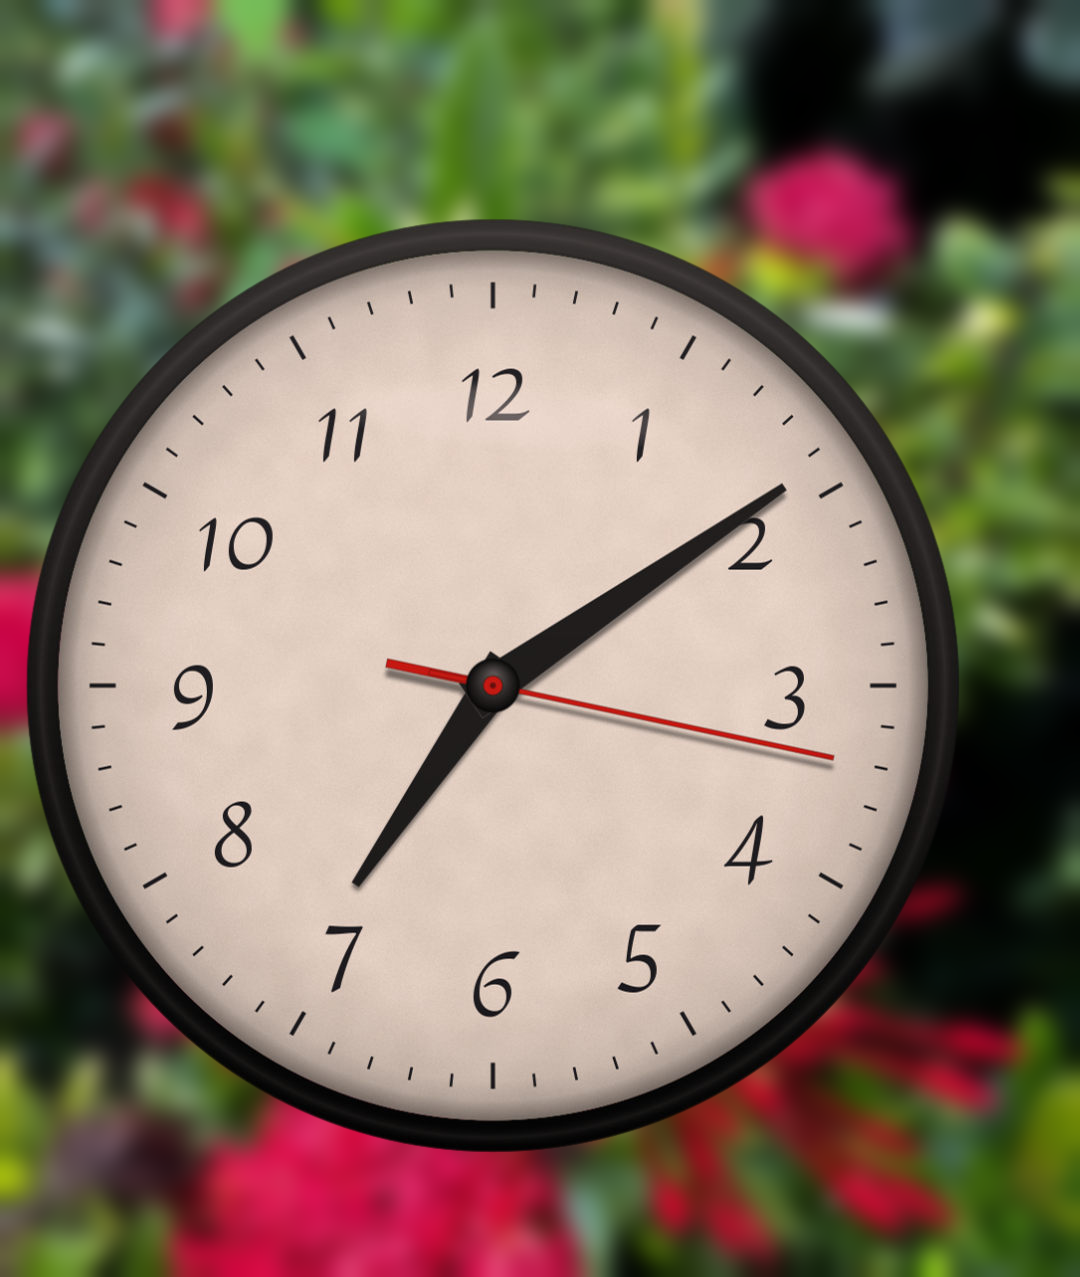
h=7 m=9 s=17
